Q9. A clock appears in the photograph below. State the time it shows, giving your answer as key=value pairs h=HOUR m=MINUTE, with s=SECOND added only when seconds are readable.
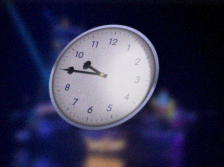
h=9 m=45
